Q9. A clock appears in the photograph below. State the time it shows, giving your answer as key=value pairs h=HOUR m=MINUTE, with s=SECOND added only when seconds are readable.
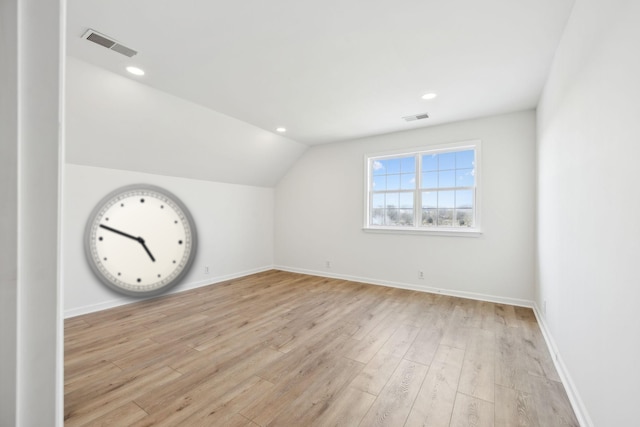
h=4 m=48
